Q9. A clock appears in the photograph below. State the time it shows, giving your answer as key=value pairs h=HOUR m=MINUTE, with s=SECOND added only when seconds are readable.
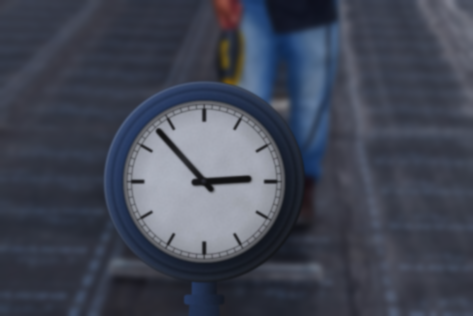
h=2 m=53
